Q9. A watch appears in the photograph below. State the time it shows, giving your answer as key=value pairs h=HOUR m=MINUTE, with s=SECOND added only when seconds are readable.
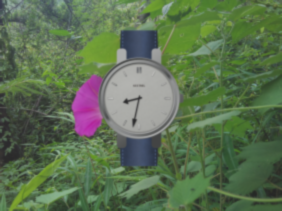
h=8 m=32
